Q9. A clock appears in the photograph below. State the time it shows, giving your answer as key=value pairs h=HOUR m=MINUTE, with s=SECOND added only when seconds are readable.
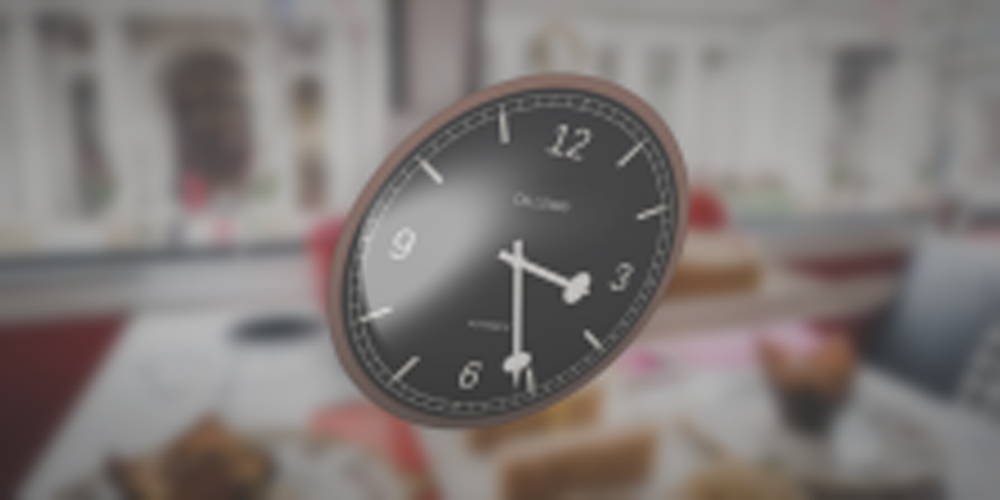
h=3 m=26
